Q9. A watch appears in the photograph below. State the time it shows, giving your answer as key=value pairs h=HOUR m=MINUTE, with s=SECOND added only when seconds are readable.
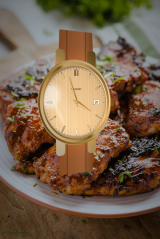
h=3 m=57
